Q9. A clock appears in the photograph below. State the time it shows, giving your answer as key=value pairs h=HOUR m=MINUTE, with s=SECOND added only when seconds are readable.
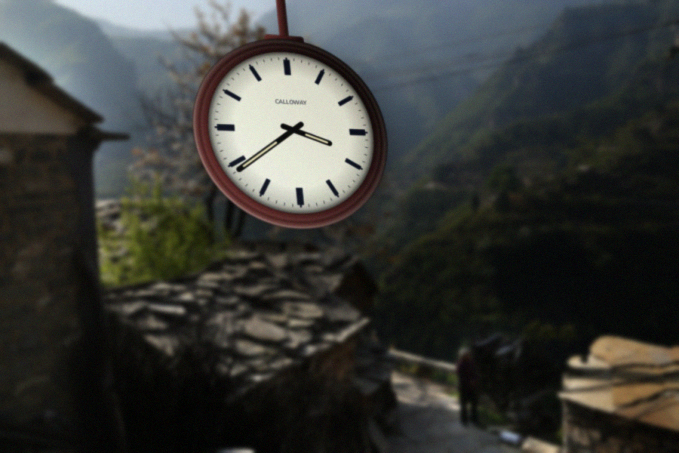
h=3 m=39
